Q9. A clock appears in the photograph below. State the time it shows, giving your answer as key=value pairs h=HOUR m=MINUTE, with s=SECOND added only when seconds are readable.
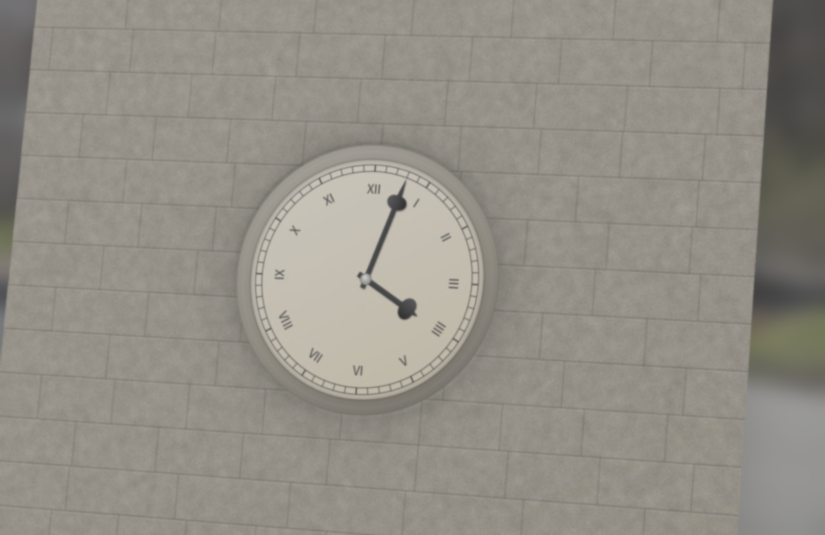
h=4 m=3
